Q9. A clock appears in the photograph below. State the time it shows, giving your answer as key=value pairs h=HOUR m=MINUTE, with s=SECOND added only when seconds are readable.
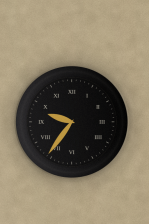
h=9 m=36
